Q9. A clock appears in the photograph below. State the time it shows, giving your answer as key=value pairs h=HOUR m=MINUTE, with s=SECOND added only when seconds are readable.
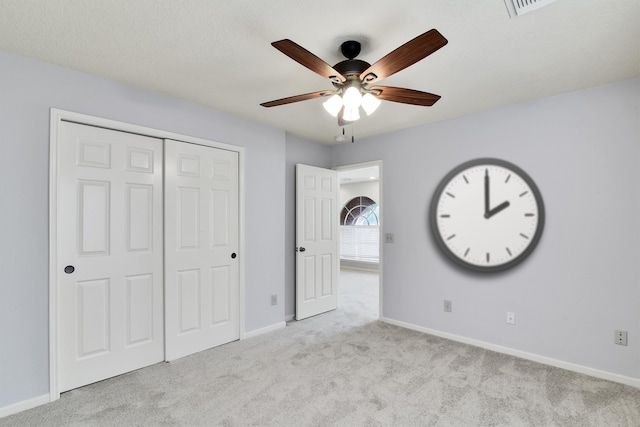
h=2 m=0
